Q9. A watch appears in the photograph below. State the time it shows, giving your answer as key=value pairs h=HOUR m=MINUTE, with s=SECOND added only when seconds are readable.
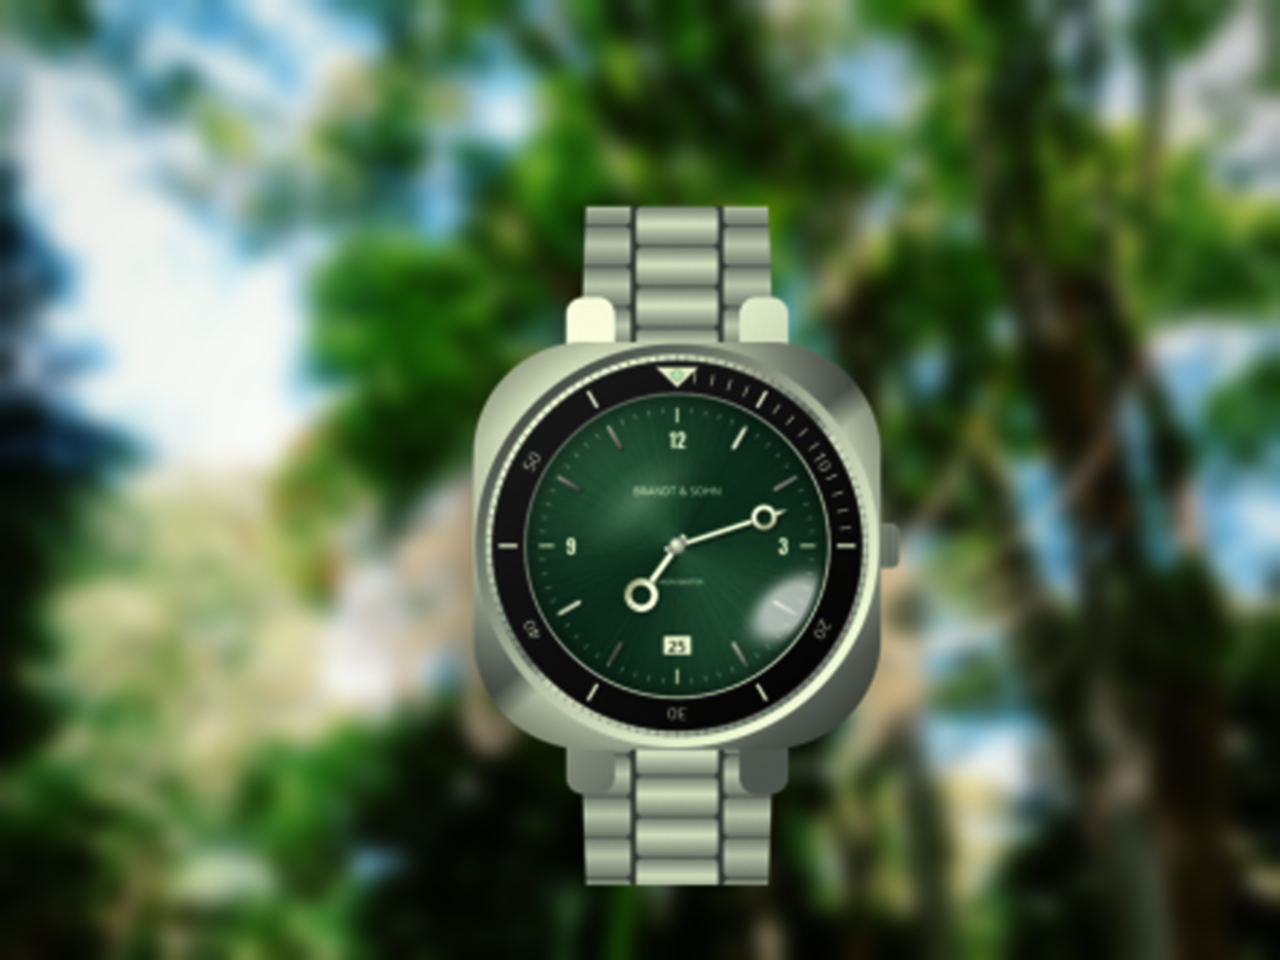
h=7 m=12
